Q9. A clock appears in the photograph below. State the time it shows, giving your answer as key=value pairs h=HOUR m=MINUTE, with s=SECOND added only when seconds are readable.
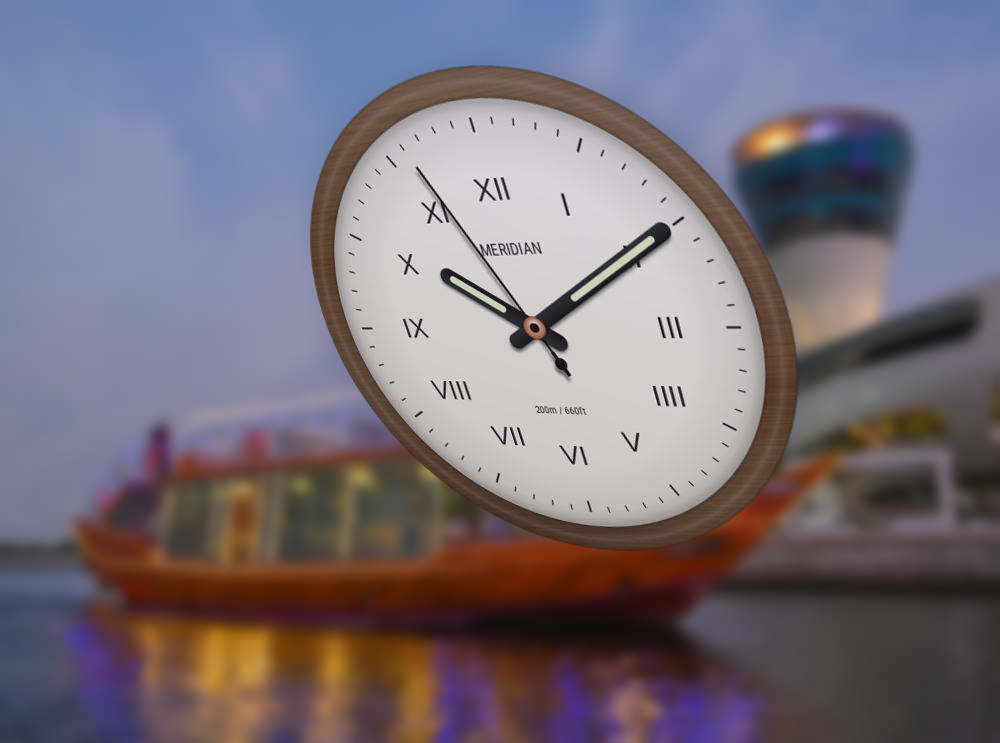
h=10 m=9 s=56
